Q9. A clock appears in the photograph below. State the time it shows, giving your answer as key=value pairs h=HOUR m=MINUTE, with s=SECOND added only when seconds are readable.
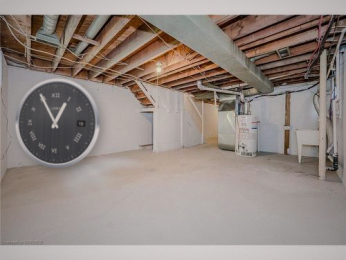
h=12 m=55
